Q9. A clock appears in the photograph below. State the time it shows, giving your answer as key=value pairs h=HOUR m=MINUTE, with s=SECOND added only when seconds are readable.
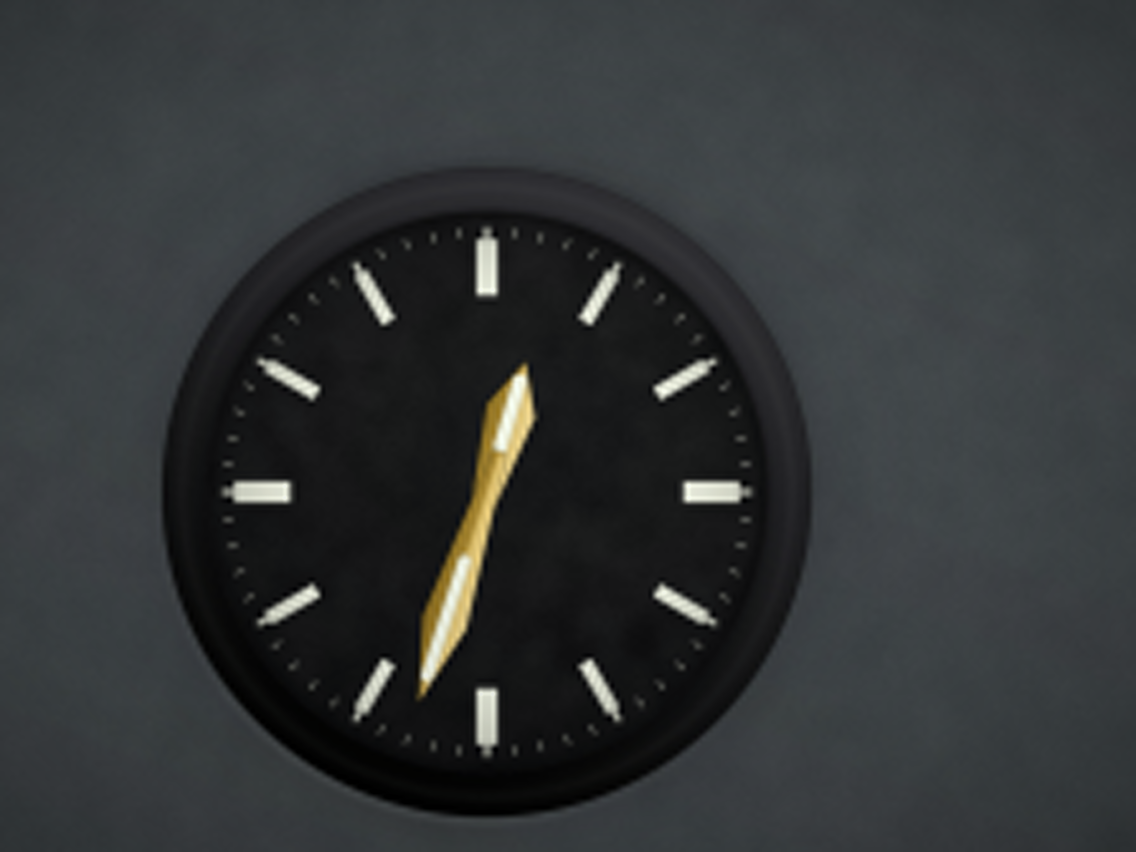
h=12 m=33
